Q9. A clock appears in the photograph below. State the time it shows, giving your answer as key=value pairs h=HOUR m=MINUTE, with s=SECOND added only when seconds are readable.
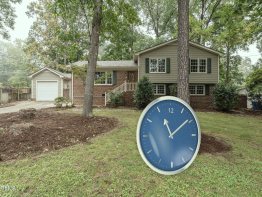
h=11 m=9
